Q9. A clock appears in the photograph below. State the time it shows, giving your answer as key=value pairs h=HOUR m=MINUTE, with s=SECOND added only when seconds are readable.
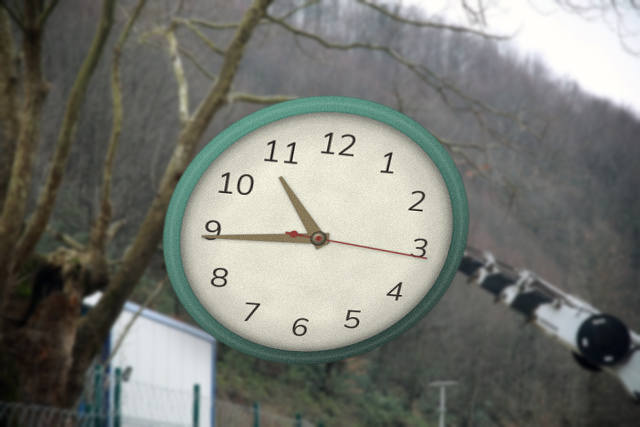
h=10 m=44 s=16
